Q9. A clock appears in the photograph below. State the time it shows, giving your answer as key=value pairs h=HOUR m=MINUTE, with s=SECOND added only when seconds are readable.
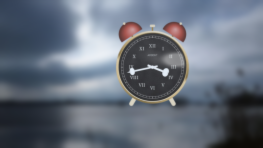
h=3 m=43
